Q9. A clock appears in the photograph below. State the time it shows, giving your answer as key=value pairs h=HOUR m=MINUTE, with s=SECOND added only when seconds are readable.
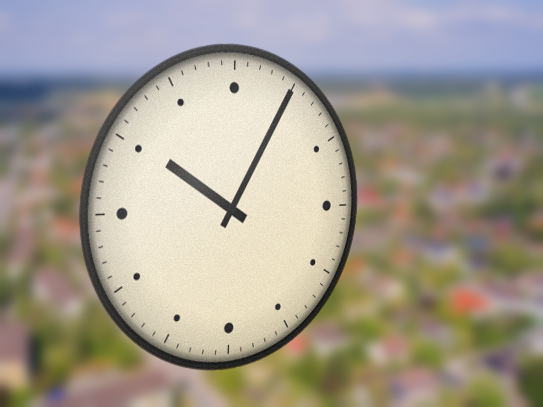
h=10 m=5
